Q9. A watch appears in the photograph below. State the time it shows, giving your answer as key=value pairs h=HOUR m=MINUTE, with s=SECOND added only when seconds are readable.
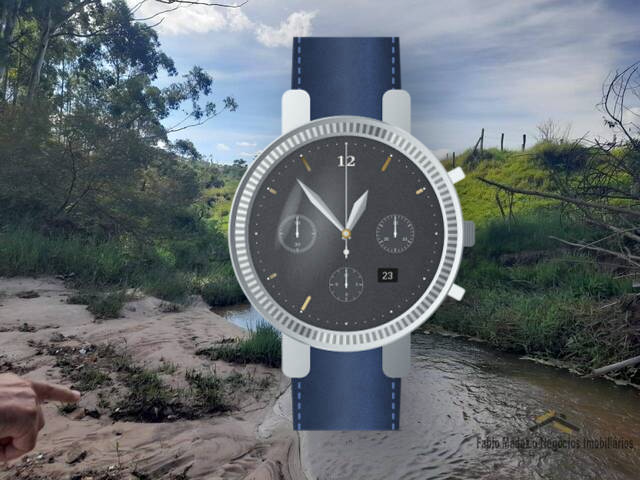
h=12 m=53
